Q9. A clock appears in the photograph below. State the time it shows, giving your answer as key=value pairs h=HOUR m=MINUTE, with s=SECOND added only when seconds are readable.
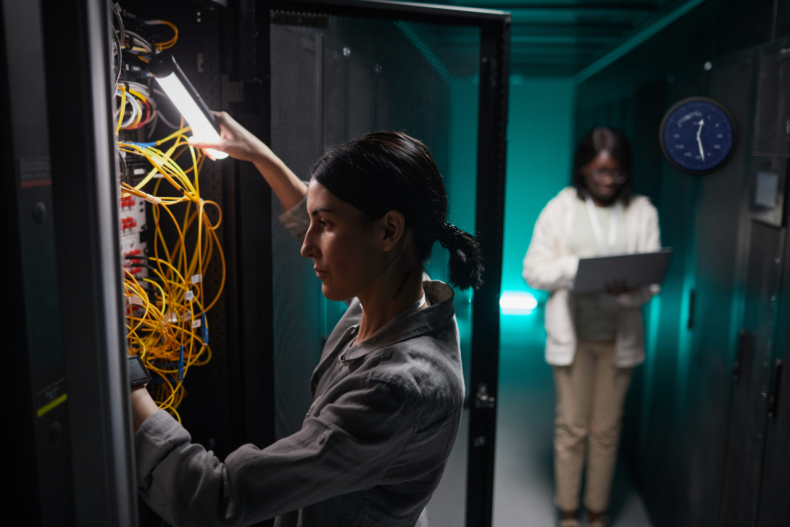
h=12 m=28
